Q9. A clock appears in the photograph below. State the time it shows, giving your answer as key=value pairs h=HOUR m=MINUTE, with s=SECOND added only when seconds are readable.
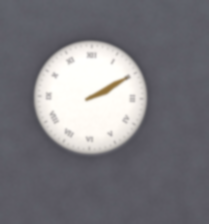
h=2 m=10
